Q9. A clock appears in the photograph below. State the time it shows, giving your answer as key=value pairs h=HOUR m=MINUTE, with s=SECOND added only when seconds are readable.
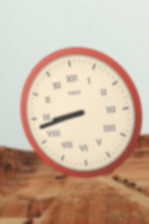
h=8 m=43
